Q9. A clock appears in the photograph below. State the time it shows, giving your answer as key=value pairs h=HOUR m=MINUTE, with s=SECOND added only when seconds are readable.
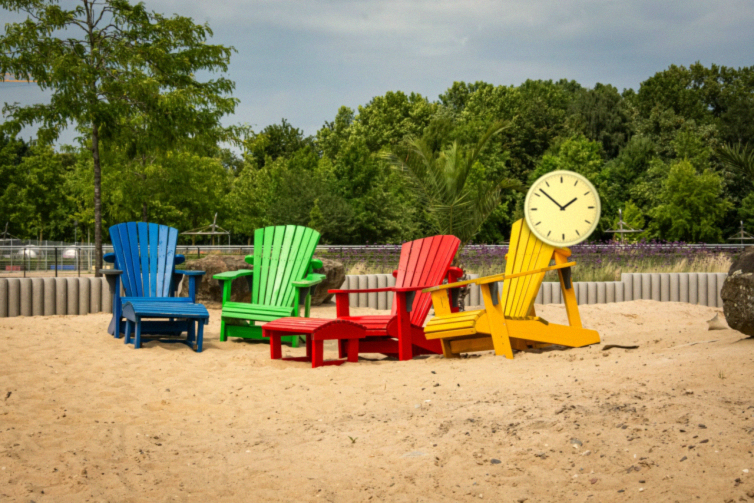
h=1 m=52
